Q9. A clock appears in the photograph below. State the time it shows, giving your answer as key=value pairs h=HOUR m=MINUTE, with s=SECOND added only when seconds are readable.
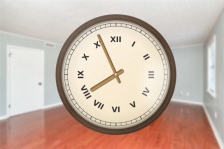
h=7 m=56
